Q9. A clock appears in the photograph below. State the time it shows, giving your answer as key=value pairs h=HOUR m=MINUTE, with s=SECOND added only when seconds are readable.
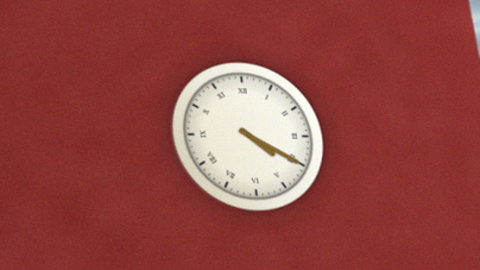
h=4 m=20
